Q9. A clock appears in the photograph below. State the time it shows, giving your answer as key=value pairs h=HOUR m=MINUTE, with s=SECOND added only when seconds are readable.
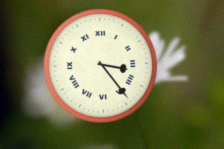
h=3 m=24
